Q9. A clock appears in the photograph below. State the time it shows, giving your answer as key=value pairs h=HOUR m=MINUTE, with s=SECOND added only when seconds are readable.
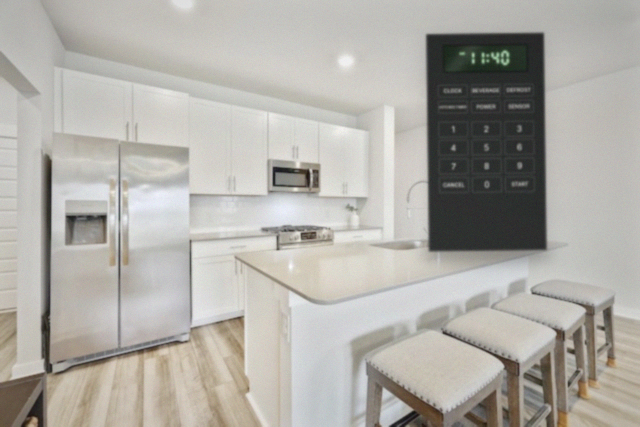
h=11 m=40
